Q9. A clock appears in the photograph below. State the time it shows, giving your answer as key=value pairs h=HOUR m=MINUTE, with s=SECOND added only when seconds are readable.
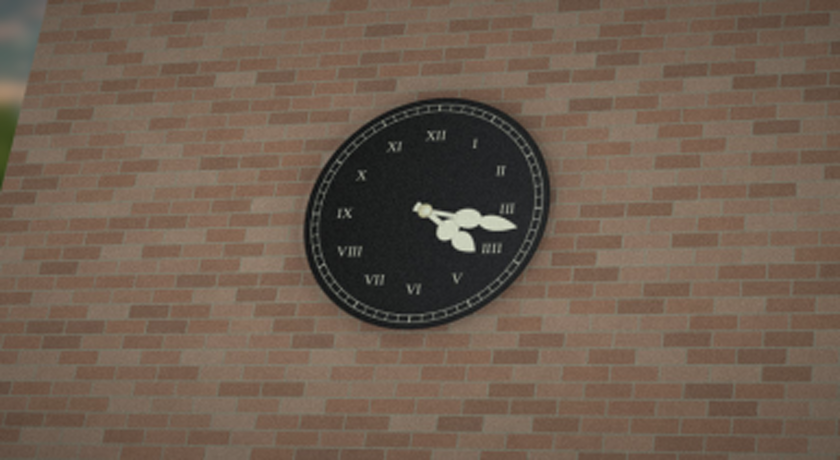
h=4 m=17
